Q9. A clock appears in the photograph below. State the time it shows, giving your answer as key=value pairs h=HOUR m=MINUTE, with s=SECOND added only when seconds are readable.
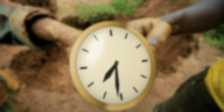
h=7 m=31
